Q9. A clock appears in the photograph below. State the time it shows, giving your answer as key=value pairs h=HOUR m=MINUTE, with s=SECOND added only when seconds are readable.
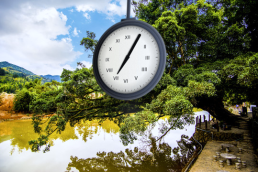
h=7 m=5
